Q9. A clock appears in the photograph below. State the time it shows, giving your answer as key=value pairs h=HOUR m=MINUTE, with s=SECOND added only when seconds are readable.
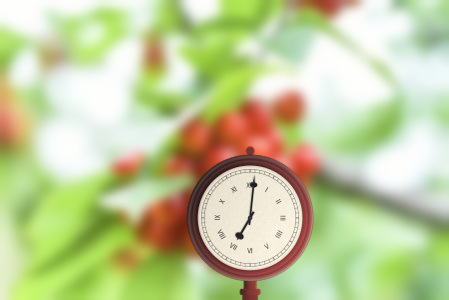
h=7 m=1
